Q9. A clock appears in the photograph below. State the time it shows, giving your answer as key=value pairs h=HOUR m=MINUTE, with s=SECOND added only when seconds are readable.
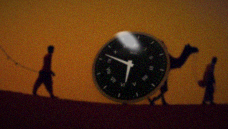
h=5 m=47
